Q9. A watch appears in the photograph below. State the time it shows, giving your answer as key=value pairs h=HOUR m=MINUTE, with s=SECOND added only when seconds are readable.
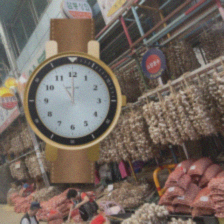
h=11 m=0
